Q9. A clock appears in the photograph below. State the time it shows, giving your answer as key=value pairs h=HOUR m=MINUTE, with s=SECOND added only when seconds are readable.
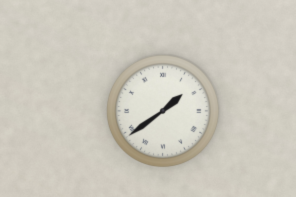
h=1 m=39
